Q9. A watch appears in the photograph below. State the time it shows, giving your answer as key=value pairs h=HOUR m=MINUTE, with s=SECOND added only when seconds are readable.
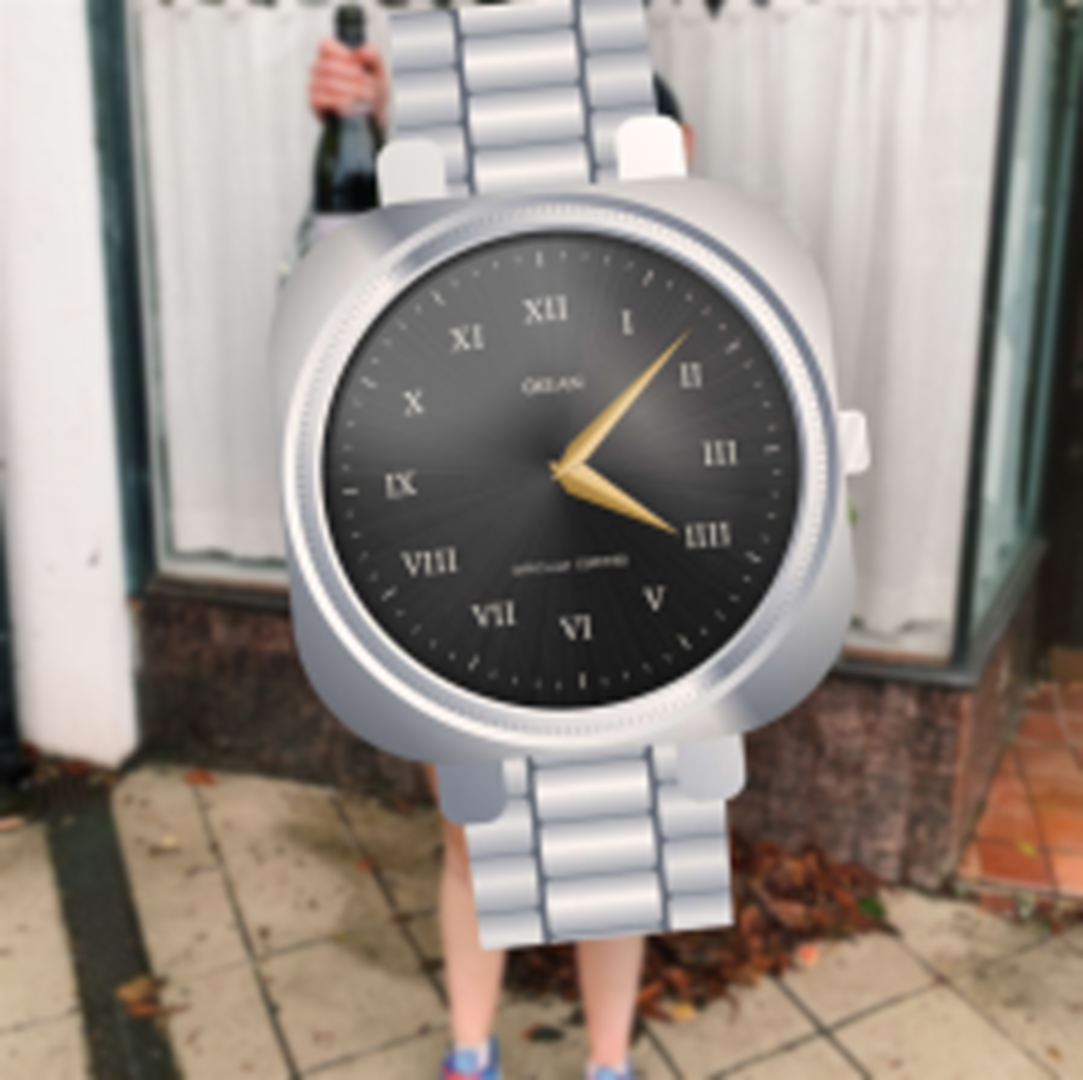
h=4 m=8
